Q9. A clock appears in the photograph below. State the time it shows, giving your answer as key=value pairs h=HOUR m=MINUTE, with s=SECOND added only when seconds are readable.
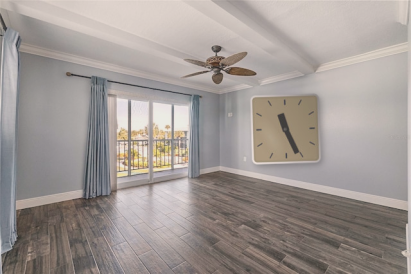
h=11 m=26
